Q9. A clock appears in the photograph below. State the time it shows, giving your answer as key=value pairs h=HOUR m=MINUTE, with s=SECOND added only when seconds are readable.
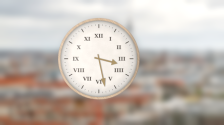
h=3 m=28
